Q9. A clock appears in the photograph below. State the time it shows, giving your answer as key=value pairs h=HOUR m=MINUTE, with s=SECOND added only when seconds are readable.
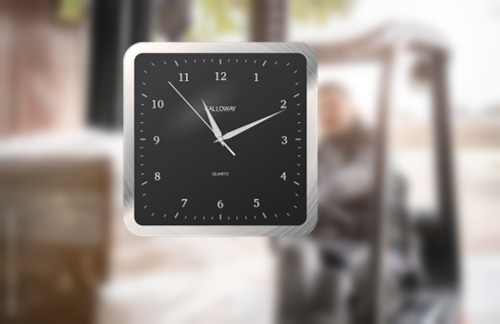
h=11 m=10 s=53
